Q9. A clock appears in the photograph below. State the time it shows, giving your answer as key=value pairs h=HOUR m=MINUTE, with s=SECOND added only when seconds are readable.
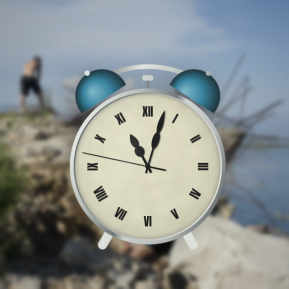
h=11 m=2 s=47
